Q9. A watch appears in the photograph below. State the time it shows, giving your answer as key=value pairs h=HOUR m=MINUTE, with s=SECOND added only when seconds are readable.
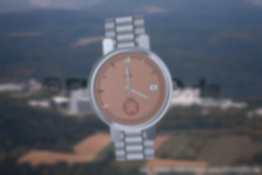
h=4 m=0
